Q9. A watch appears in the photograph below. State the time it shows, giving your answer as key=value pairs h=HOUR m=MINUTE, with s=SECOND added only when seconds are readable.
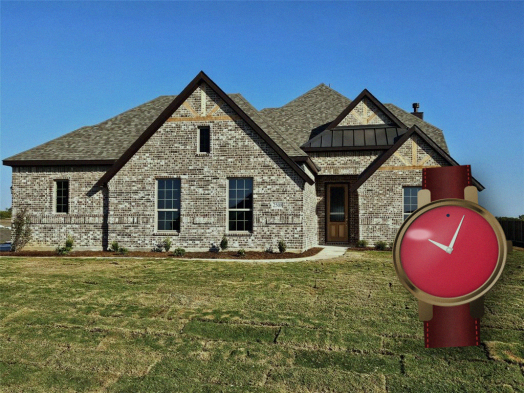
h=10 m=4
